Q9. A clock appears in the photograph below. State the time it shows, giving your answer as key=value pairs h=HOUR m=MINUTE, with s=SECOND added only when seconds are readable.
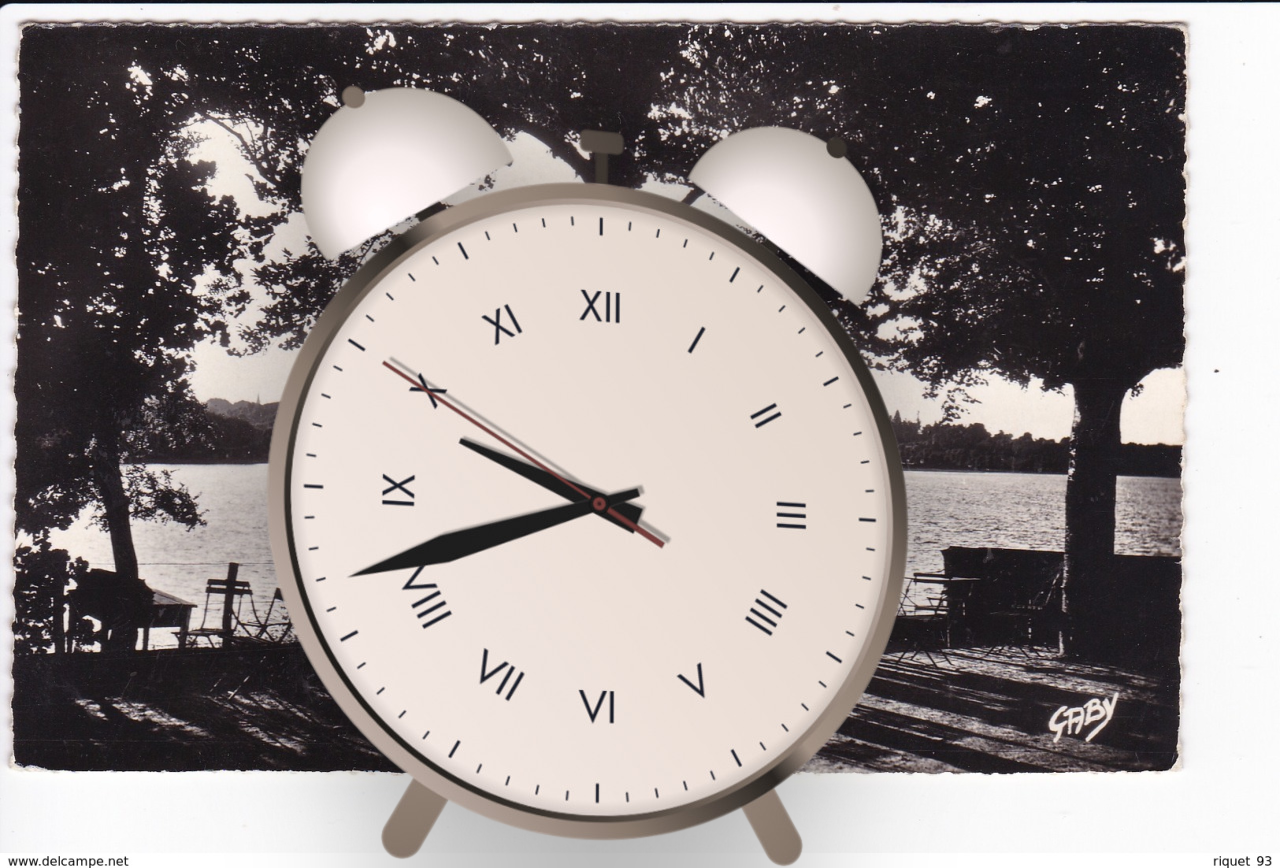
h=9 m=41 s=50
